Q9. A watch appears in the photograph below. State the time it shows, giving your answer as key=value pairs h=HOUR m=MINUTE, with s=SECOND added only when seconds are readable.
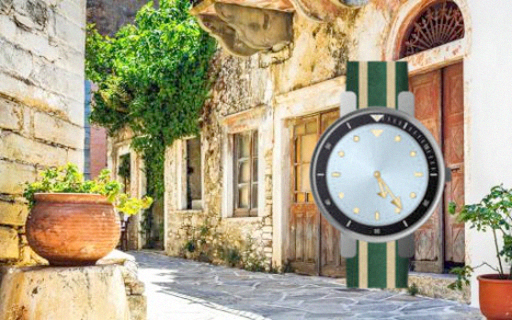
h=5 m=24
